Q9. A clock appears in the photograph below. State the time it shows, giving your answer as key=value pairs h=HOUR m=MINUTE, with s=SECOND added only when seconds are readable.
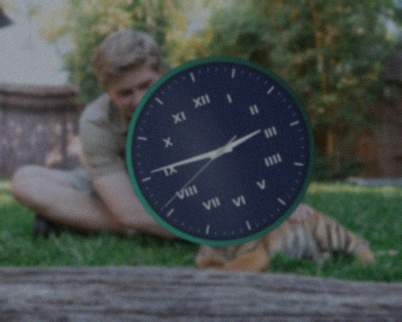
h=2 m=45 s=41
